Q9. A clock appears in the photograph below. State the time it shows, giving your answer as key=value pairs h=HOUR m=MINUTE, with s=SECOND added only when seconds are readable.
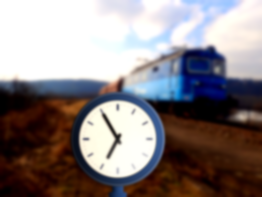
h=6 m=55
